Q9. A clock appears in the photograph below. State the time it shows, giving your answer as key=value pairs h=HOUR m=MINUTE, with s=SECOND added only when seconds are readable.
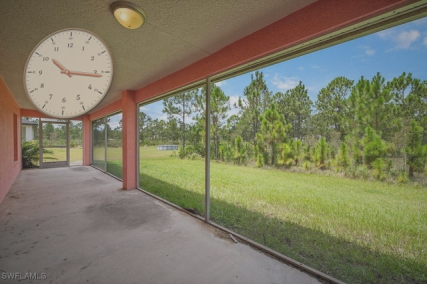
h=10 m=16
